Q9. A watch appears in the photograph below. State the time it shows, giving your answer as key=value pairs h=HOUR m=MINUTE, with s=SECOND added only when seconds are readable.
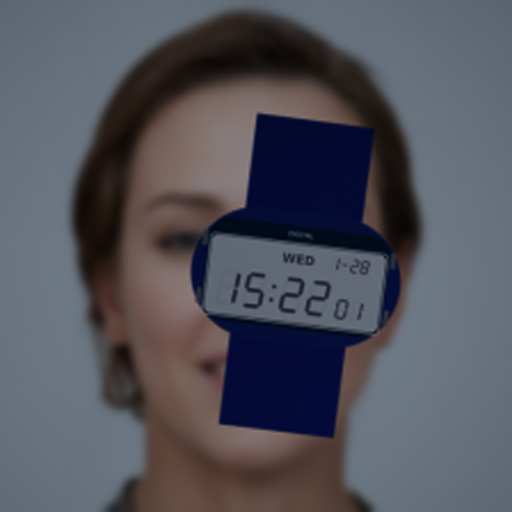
h=15 m=22 s=1
